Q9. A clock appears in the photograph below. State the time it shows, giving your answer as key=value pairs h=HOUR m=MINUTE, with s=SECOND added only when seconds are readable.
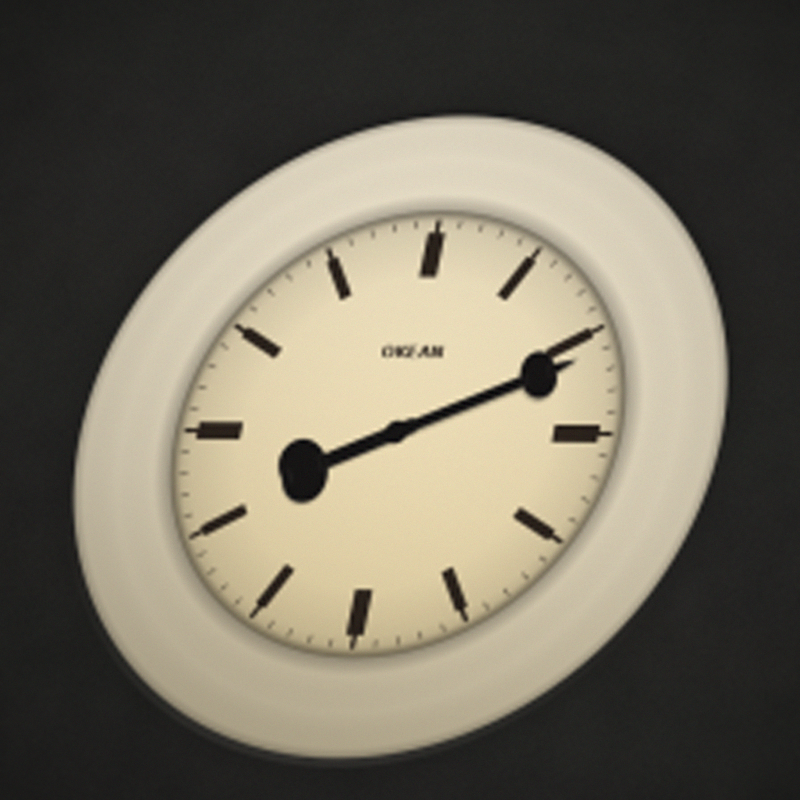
h=8 m=11
